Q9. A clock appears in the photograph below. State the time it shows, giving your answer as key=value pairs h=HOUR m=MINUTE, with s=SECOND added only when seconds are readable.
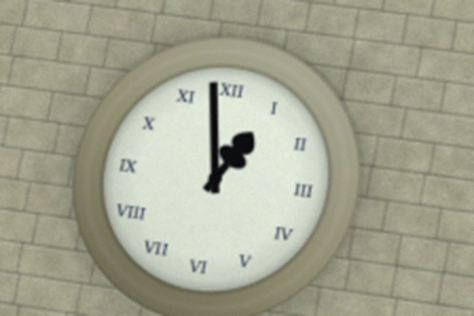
h=12 m=58
